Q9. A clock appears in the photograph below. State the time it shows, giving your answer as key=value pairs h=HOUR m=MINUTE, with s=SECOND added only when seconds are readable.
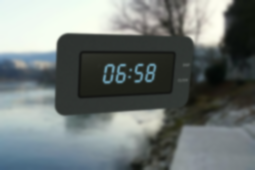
h=6 m=58
